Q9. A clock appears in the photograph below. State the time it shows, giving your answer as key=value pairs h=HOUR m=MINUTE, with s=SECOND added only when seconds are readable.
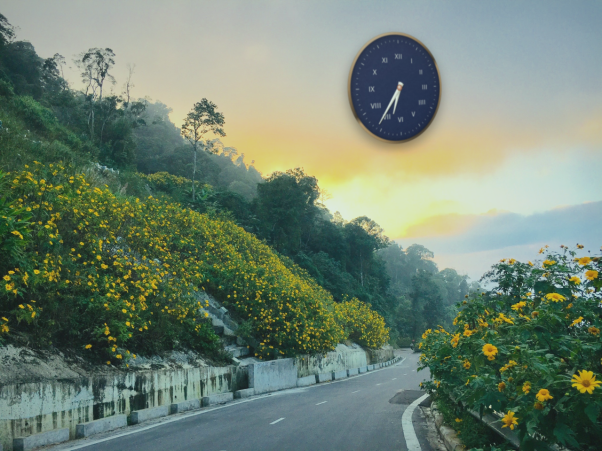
h=6 m=36
